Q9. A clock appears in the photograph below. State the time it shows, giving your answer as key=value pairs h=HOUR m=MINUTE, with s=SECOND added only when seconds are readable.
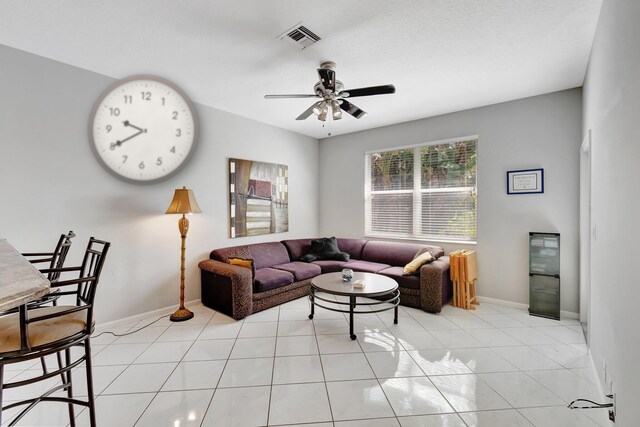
h=9 m=40
